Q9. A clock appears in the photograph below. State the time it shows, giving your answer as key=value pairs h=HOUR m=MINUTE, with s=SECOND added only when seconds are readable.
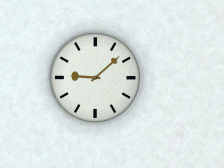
h=9 m=8
